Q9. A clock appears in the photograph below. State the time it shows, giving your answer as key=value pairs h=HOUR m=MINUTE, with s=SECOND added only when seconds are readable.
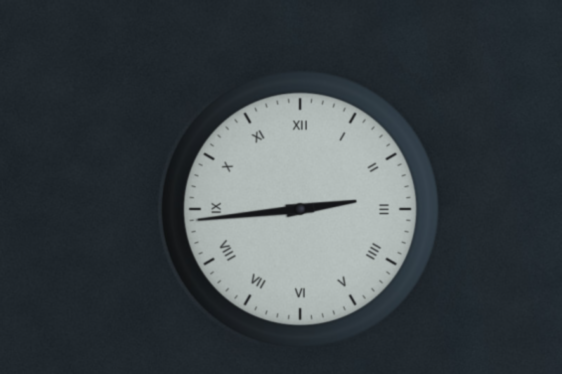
h=2 m=44
